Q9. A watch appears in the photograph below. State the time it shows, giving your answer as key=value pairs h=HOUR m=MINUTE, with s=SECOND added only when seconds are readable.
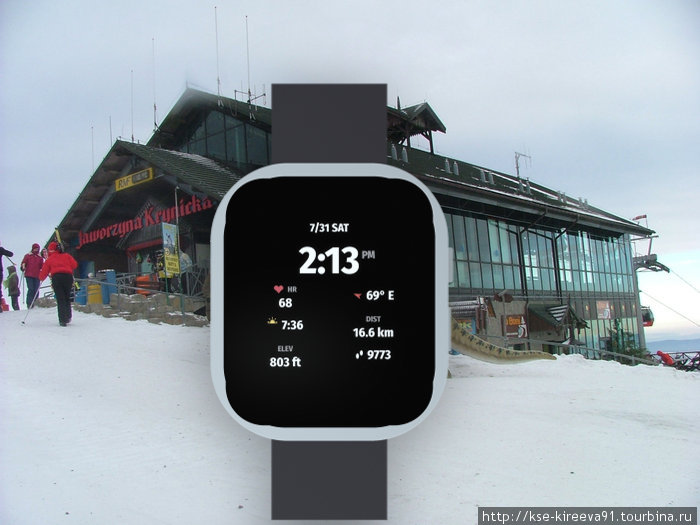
h=2 m=13
